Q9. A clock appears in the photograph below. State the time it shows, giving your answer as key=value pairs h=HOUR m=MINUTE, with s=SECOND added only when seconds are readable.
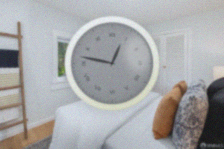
h=12 m=47
